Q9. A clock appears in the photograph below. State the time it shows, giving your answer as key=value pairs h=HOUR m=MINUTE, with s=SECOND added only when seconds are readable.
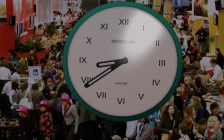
h=8 m=39
